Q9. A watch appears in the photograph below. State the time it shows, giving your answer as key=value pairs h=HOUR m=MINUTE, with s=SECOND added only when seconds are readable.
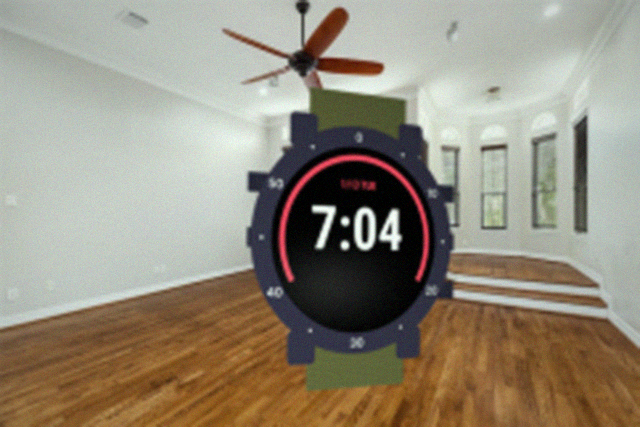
h=7 m=4
